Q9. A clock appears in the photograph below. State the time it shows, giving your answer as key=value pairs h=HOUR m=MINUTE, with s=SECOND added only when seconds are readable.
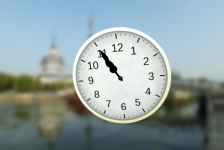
h=10 m=55
